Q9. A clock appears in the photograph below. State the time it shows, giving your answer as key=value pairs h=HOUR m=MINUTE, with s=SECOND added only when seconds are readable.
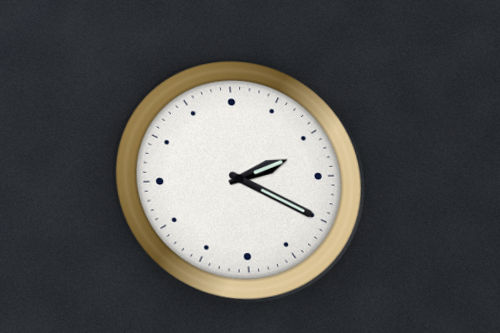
h=2 m=20
